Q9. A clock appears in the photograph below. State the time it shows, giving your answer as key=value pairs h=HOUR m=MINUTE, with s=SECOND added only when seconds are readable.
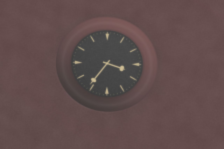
h=3 m=36
